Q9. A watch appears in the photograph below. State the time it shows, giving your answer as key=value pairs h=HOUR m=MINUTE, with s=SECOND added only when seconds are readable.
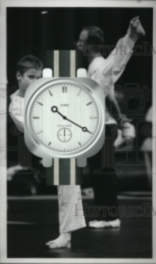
h=10 m=20
